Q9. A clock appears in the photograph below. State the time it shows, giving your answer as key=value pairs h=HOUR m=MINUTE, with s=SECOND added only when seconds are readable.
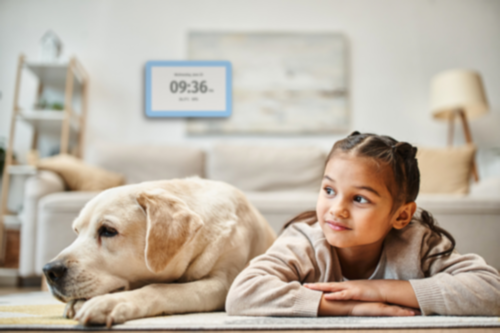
h=9 m=36
